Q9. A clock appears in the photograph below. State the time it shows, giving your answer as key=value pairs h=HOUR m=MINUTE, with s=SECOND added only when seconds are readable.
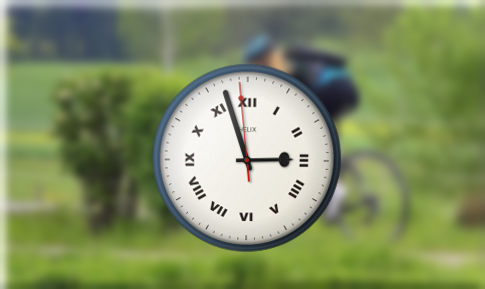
h=2 m=56 s=59
